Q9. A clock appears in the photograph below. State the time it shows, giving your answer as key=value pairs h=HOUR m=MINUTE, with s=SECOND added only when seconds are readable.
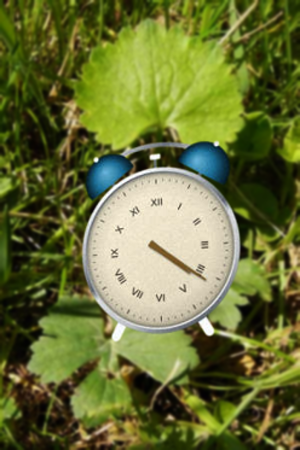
h=4 m=21
